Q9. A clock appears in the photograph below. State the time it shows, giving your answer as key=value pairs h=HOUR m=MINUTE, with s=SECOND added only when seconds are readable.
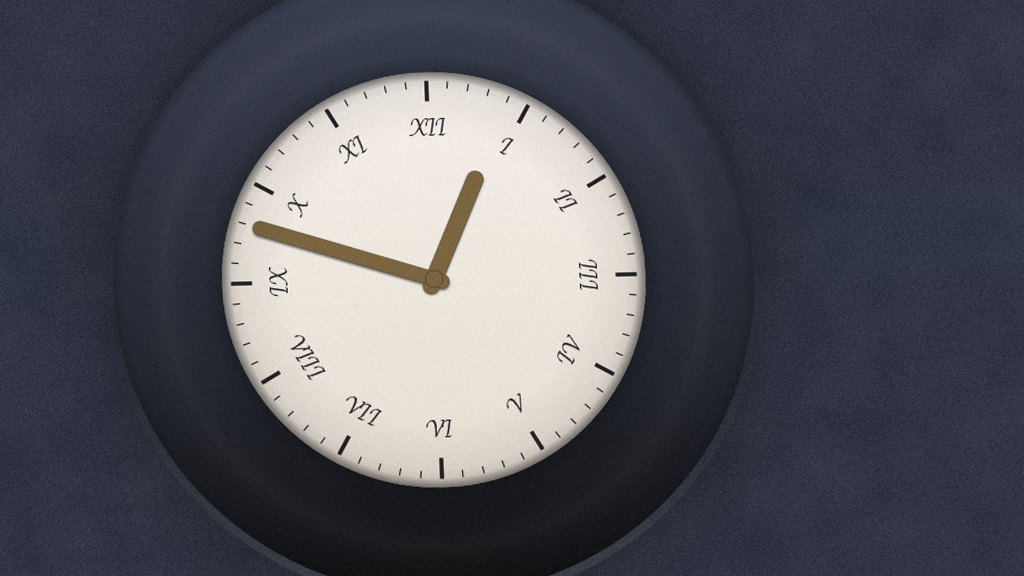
h=12 m=48
